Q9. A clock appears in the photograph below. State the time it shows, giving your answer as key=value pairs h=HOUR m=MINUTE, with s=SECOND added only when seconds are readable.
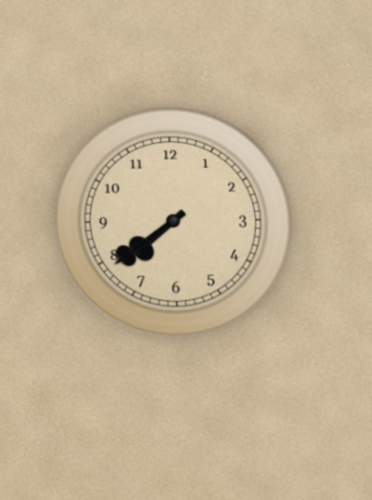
h=7 m=39
